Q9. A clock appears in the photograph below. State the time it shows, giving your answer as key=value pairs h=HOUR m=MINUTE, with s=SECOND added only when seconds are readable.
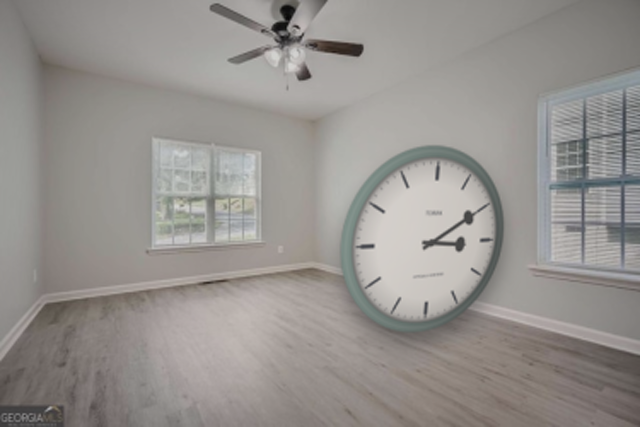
h=3 m=10
